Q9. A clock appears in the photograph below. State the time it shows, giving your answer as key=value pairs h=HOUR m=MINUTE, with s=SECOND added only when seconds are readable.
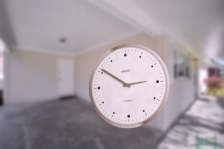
h=2 m=51
